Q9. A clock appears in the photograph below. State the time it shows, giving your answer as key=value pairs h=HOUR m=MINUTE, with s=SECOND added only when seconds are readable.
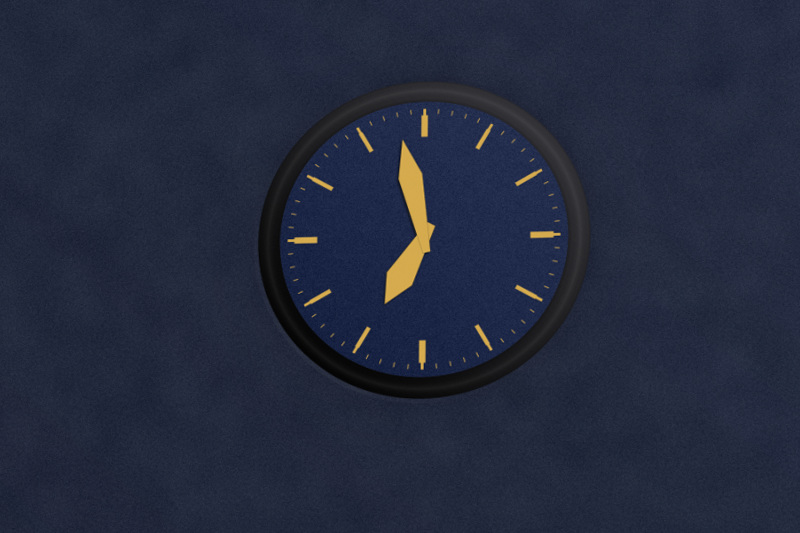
h=6 m=58
